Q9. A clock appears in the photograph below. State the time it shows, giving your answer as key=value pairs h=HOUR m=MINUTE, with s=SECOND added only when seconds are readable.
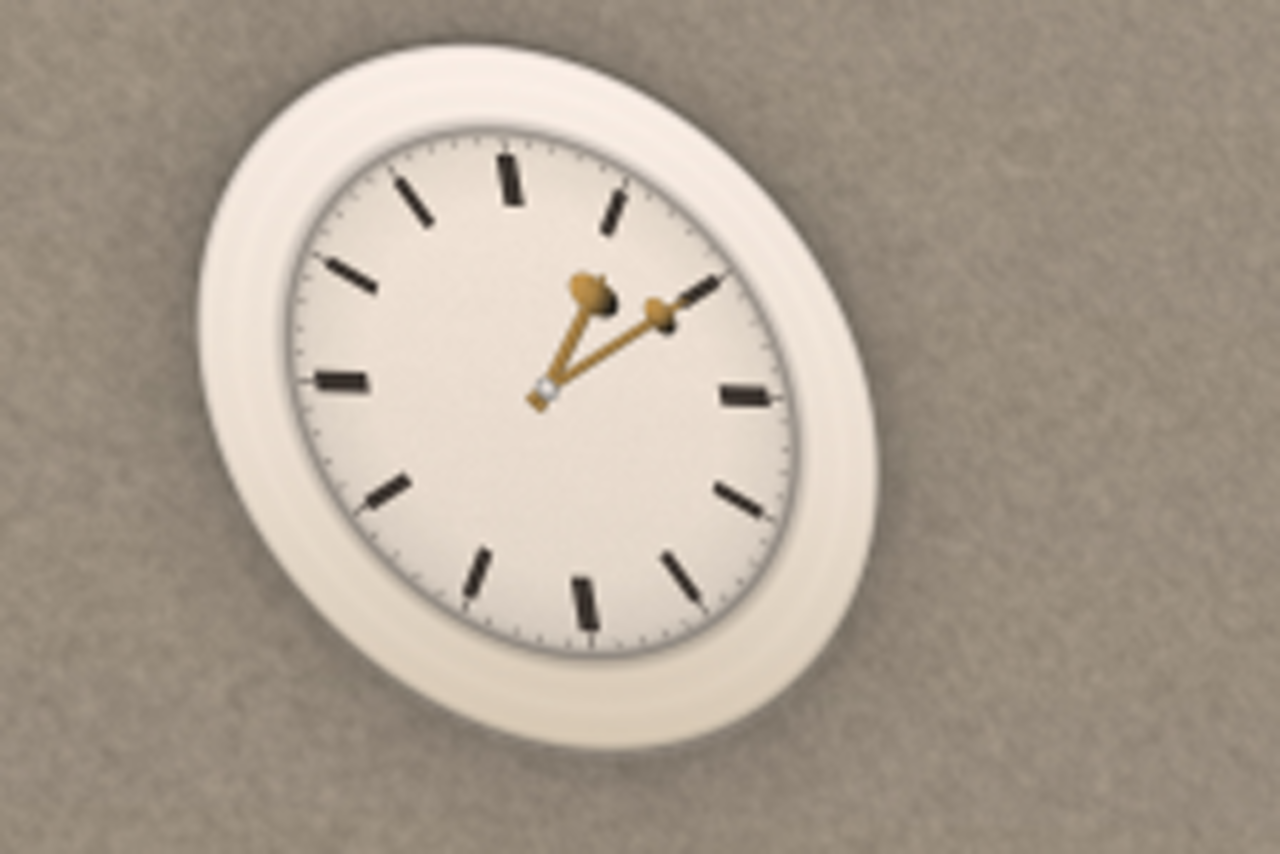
h=1 m=10
